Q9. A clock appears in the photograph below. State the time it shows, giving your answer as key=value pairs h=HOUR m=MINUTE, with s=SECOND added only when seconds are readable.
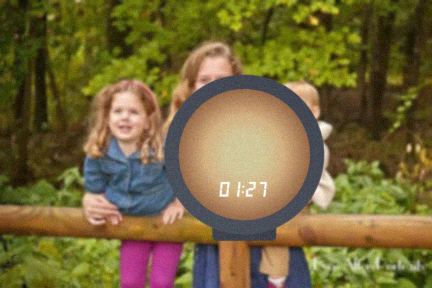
h=1 m=27
